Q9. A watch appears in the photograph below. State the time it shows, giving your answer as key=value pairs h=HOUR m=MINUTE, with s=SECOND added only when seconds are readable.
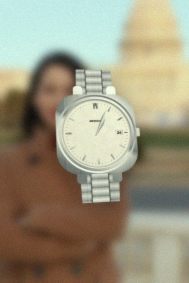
h=1 m=4
